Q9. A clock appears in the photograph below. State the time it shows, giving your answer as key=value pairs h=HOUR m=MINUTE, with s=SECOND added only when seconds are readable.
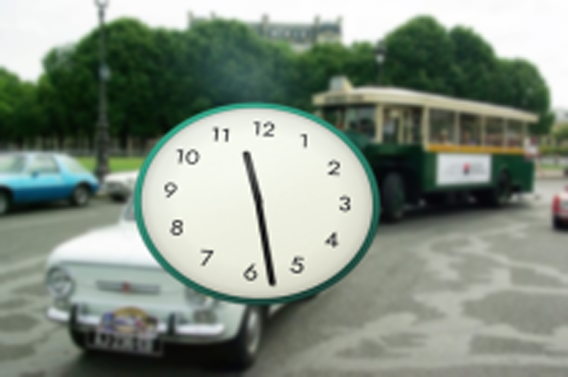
h=11 m=28
